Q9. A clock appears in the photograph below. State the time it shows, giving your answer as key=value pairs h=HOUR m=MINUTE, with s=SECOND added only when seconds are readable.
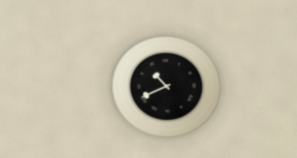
h=10 m=41
